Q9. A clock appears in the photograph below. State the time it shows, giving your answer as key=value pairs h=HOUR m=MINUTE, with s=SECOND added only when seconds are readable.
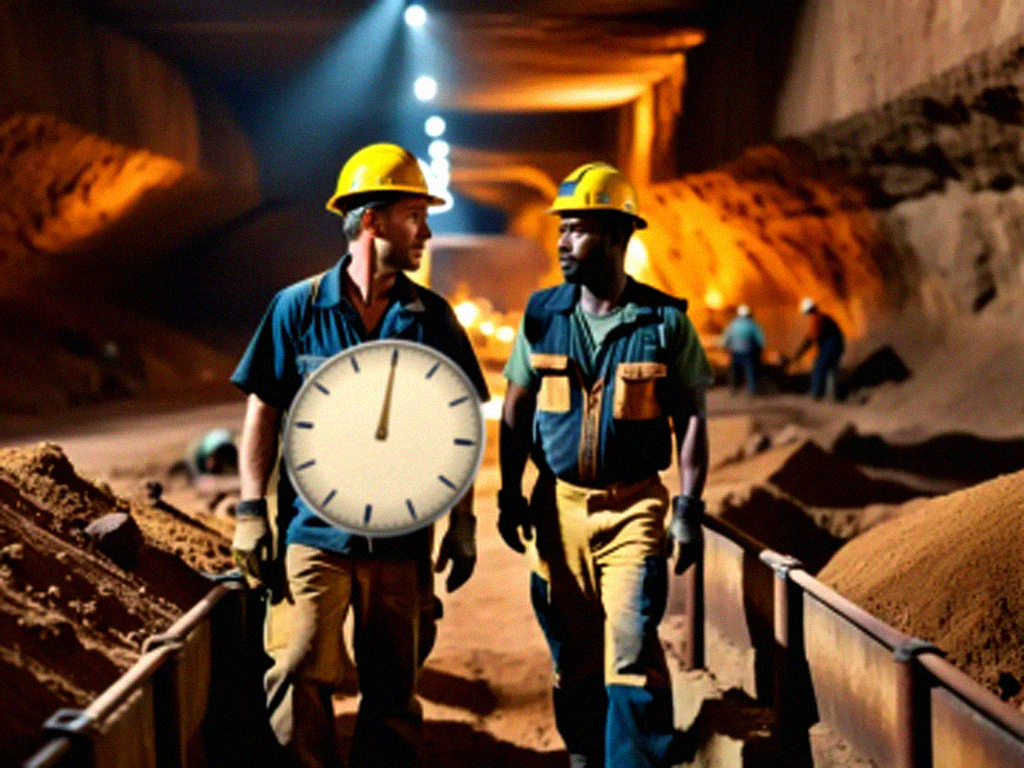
h=12 m=0
